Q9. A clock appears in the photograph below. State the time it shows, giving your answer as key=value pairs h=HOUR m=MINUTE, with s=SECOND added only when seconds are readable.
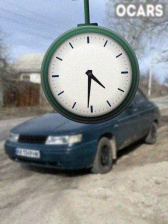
h=4 m=31
